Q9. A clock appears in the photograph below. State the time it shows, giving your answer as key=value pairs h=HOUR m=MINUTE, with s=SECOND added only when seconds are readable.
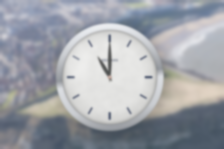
h=11 m=0
